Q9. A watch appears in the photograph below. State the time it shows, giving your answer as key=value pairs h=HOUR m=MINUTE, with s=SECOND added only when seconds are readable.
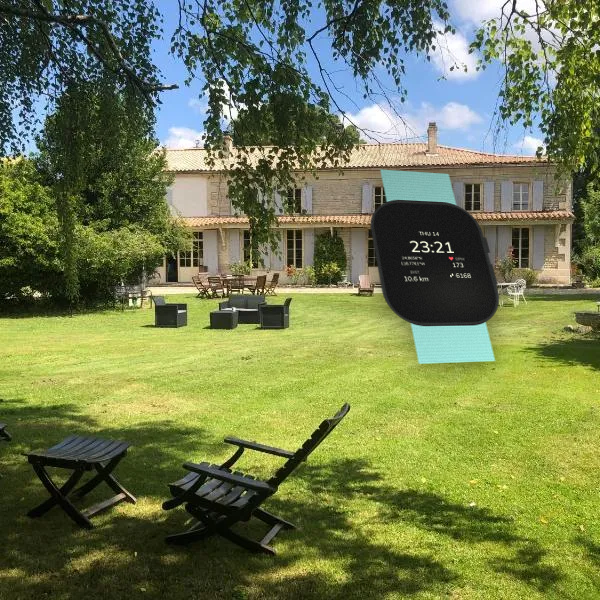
h=23 m=21
